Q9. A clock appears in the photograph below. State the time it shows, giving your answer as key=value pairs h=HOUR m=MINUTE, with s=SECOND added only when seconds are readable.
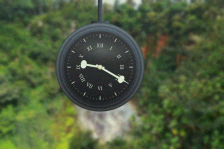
h=9 m=20
